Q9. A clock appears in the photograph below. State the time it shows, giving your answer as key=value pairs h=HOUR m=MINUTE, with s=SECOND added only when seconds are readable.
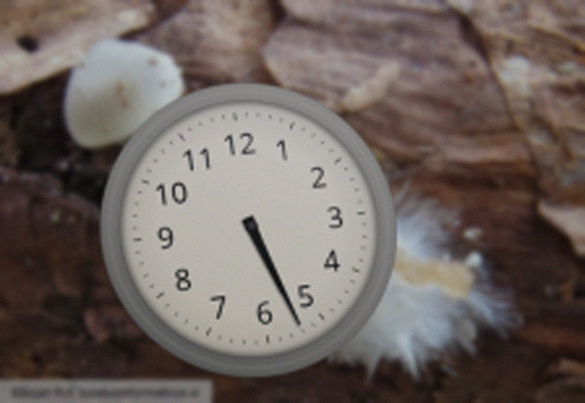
h=5 m=27
